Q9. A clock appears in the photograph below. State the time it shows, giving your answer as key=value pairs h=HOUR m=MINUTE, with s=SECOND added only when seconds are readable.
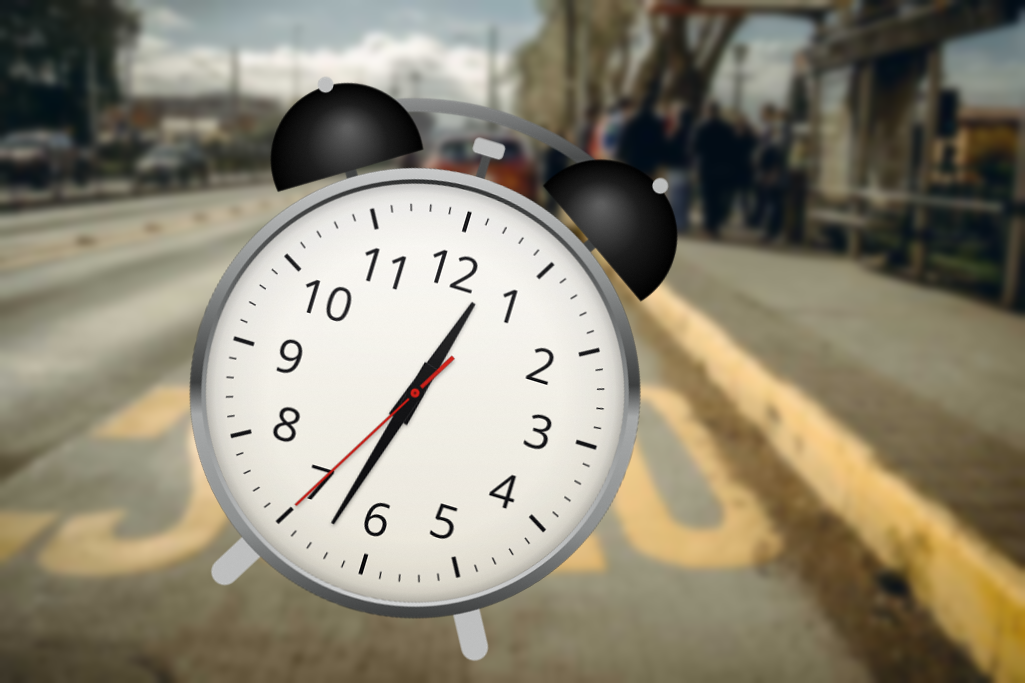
h=12 m=32 s=35
